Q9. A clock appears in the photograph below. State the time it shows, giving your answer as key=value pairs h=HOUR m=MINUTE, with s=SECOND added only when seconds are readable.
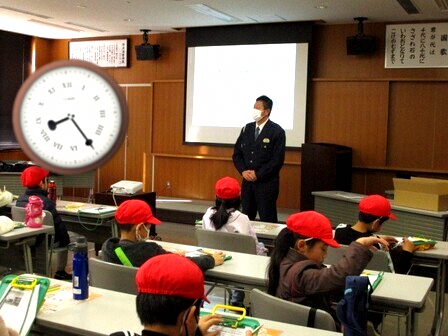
h=8 m=25
